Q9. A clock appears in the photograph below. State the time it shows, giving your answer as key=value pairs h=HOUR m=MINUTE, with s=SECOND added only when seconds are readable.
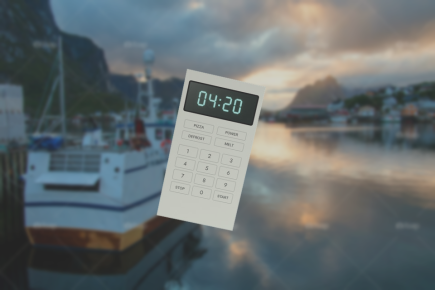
h=4 m=20
